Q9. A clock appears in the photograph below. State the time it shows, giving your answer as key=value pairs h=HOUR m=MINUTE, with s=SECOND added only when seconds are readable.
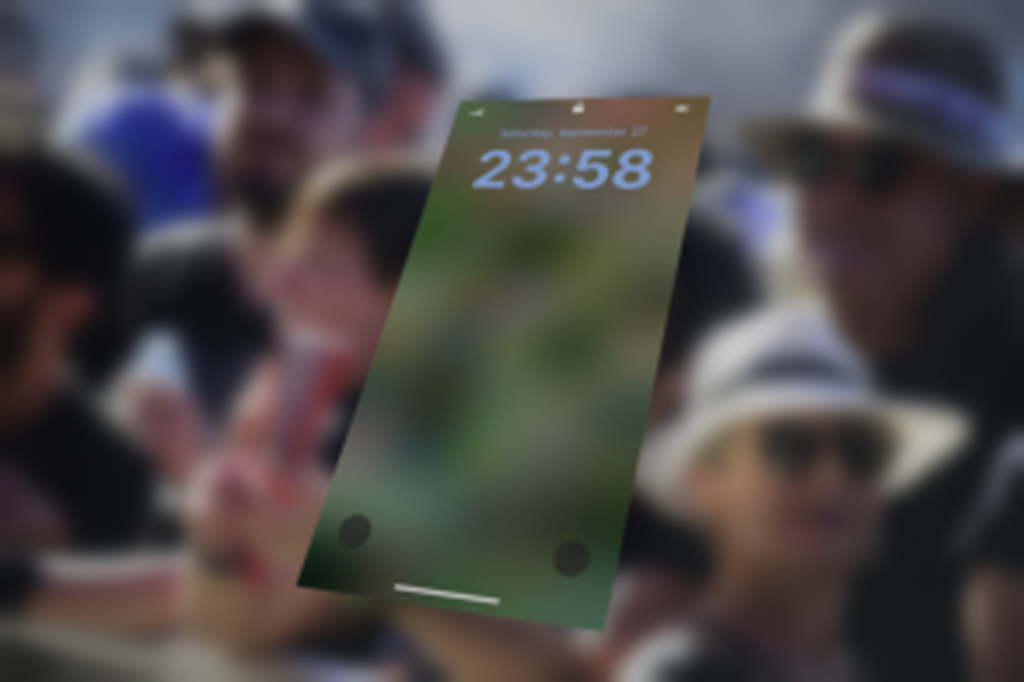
h=23 m=58
